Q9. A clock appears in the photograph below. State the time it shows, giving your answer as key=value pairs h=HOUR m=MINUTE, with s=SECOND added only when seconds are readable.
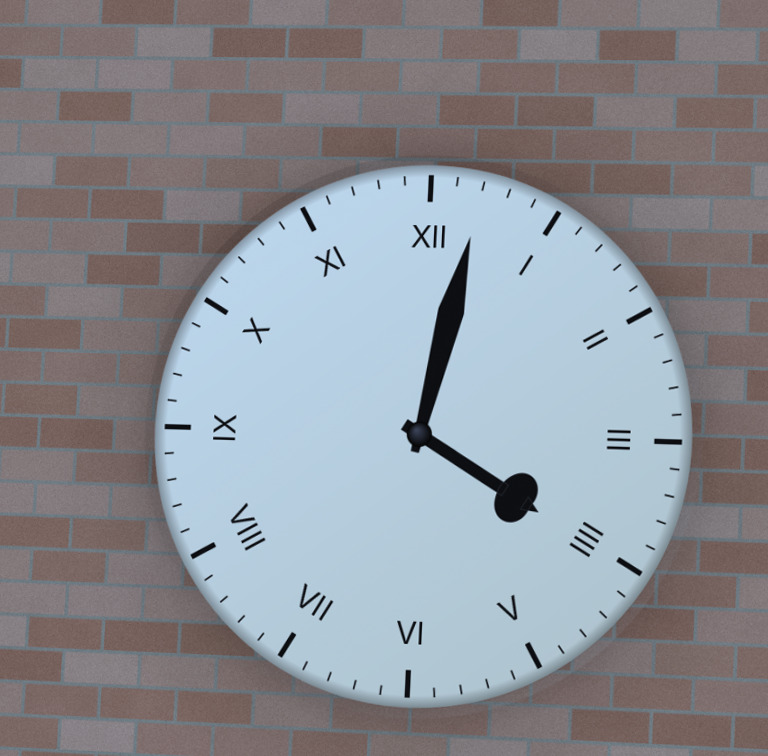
h=4 m=2
